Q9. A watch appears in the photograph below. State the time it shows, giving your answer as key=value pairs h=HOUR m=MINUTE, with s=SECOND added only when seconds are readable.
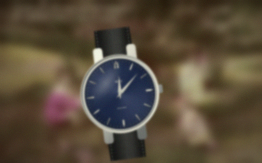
h=12 m=8
